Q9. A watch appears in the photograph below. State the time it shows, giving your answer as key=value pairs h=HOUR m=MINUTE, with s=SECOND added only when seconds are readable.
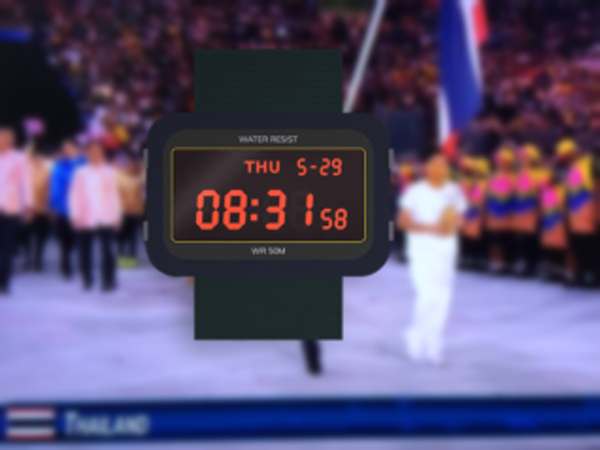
h=8 m=31 s=58
